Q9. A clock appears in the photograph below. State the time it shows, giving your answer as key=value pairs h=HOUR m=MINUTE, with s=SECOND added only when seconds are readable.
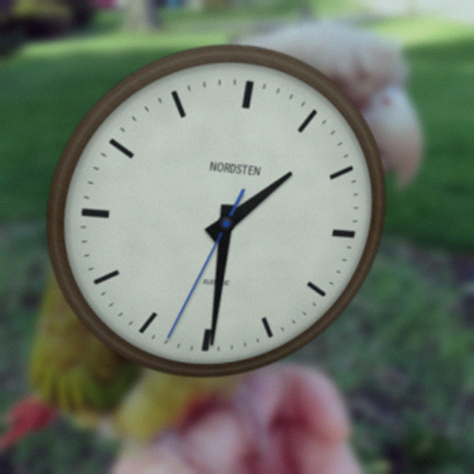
h=1 m=29 s=33
